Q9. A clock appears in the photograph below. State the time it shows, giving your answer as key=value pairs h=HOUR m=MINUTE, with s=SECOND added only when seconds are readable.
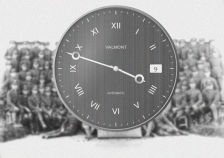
h=3 m=48
